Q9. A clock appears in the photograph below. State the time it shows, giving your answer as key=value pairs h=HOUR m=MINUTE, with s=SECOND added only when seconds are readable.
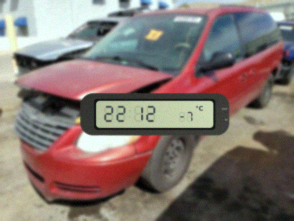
h=22 m=12
